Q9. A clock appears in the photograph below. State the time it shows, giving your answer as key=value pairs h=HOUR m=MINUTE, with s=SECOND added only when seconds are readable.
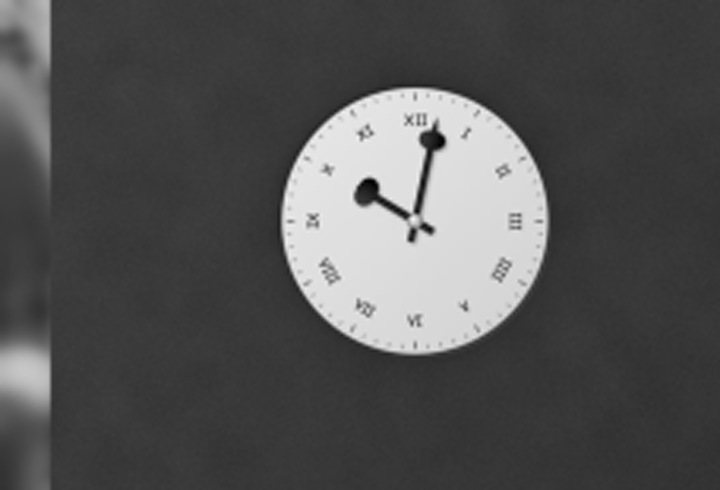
h=10 m=2
